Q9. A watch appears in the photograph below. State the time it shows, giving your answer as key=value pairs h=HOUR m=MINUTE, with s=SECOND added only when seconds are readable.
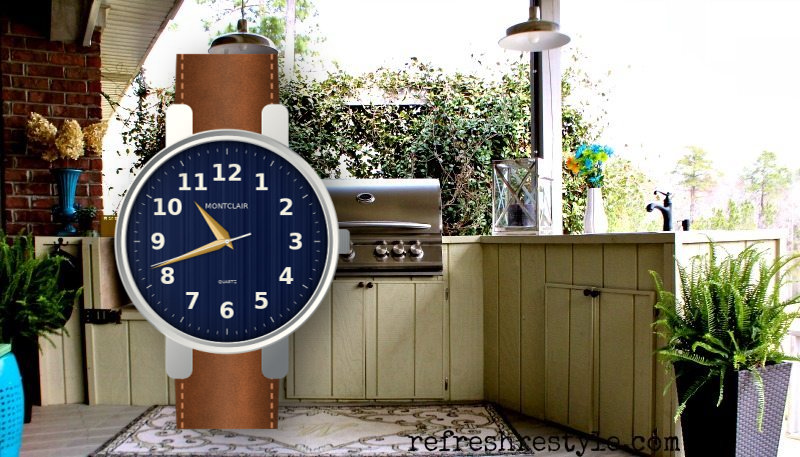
h=10 m=41 s=42
